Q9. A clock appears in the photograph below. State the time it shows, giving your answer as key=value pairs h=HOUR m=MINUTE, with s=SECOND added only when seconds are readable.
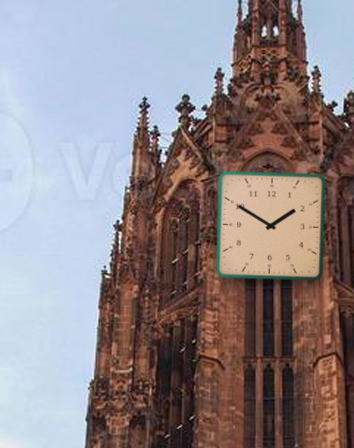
h=1 m=50
